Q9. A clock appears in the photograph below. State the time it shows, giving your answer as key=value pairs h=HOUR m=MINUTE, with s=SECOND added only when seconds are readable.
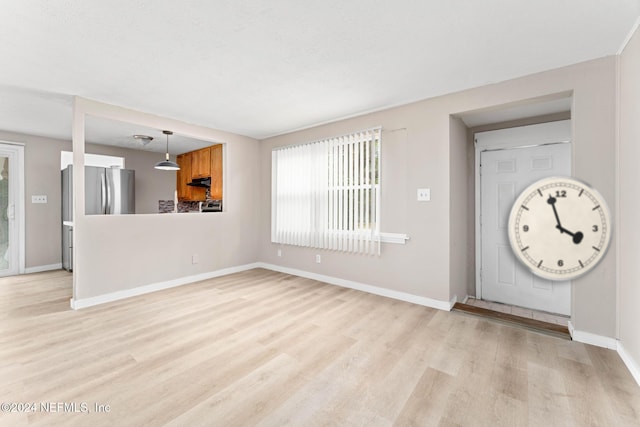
h=3 m=57
